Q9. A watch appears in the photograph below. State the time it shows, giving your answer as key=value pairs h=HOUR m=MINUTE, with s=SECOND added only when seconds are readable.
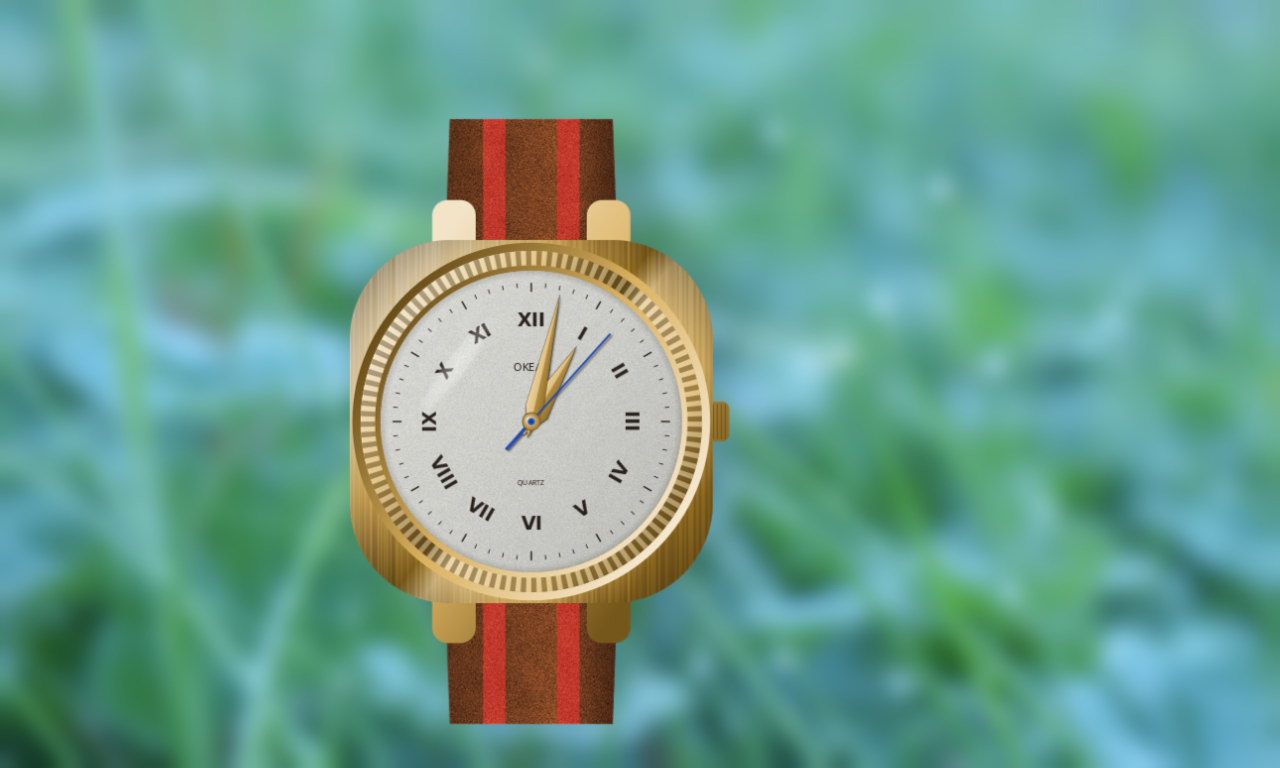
h=1 m=2 s=7
